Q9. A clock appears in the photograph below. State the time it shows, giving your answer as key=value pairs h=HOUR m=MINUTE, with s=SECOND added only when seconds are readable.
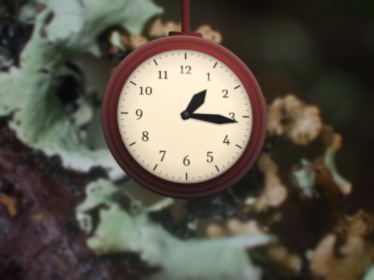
h=1 m=16
